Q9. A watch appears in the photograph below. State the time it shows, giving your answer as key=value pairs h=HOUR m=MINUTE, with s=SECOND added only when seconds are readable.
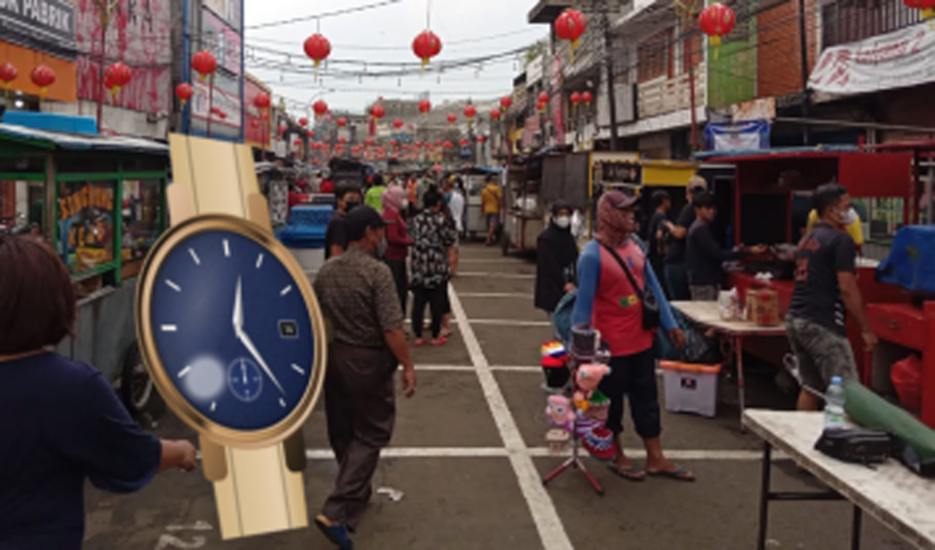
h=12 m=24
